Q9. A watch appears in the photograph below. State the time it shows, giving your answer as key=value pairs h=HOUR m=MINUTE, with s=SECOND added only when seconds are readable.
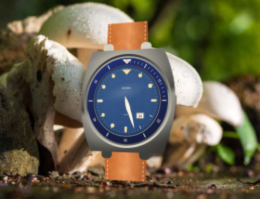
h=5 m=27
